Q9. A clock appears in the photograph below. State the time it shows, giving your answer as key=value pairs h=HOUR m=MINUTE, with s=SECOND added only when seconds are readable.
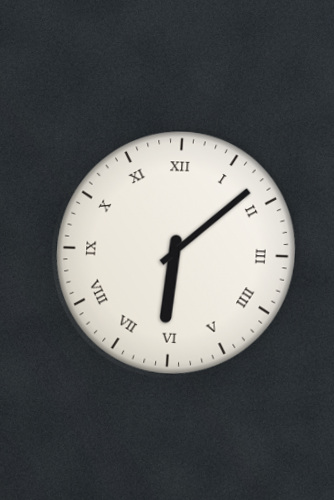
h=6 m=8
